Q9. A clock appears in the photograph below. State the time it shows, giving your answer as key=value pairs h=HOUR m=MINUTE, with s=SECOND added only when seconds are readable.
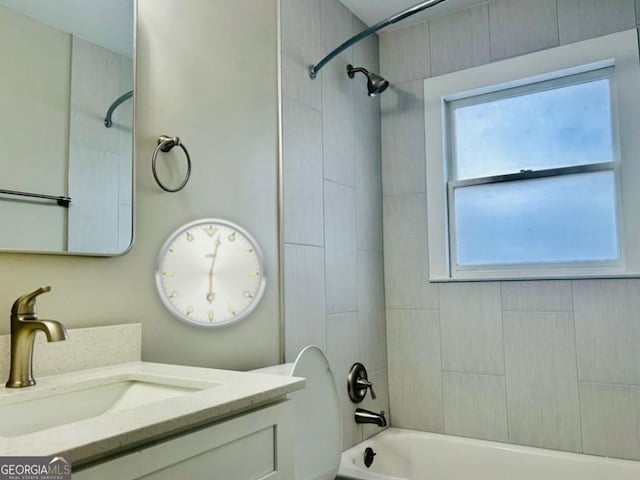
h=6 m=2
